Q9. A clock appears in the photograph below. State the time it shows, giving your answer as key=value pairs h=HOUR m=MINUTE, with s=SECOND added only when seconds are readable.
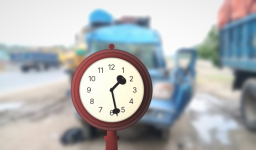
h=1 m=28
